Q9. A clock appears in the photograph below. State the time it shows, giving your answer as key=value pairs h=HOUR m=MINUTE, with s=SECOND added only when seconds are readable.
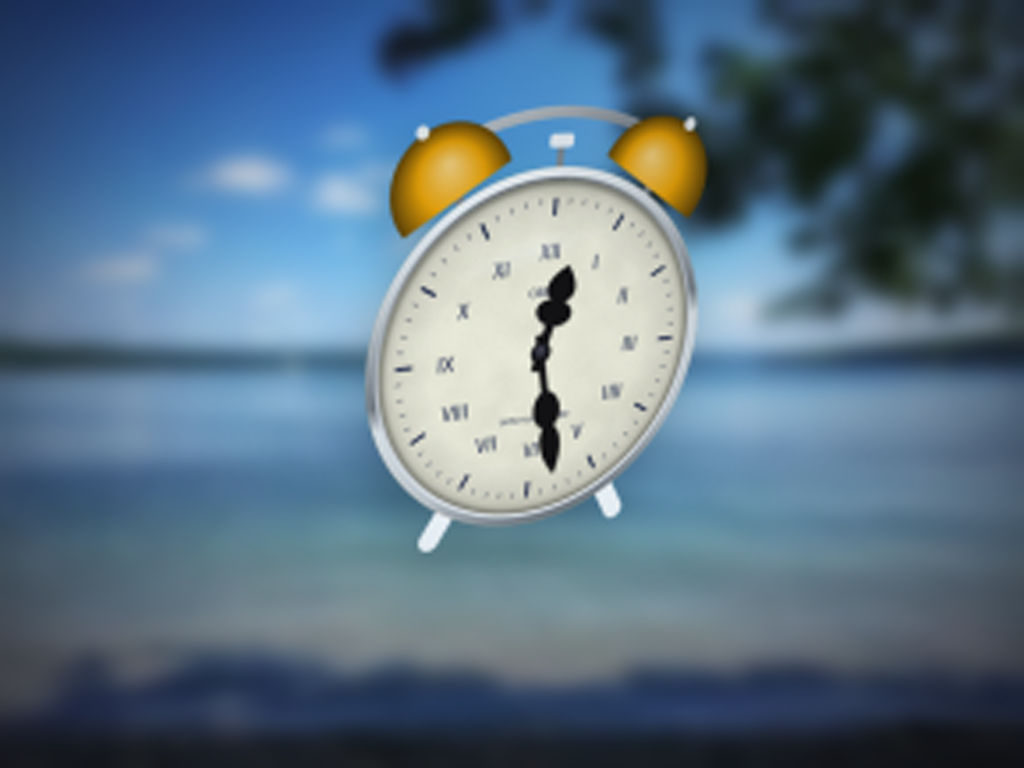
h=12 m=28
